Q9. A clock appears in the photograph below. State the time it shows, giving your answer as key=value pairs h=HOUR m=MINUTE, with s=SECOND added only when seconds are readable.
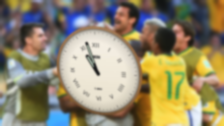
h=10 m=57
